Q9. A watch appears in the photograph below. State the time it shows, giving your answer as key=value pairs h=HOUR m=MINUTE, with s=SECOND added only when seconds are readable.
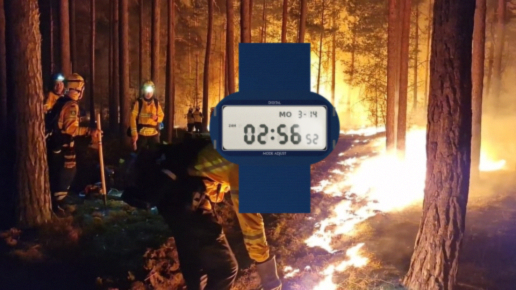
h=2 m=56 s=52
